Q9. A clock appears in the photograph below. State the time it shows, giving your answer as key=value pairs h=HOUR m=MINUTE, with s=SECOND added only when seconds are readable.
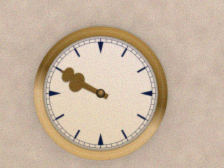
h=9 m=50
